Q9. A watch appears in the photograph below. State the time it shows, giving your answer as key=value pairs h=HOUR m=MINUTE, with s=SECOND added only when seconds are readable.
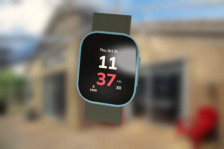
h=11 m=37
